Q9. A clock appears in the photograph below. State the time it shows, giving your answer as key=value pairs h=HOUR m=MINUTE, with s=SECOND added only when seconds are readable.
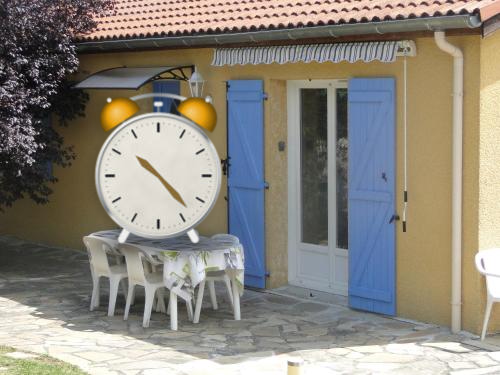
h=10 m=23
